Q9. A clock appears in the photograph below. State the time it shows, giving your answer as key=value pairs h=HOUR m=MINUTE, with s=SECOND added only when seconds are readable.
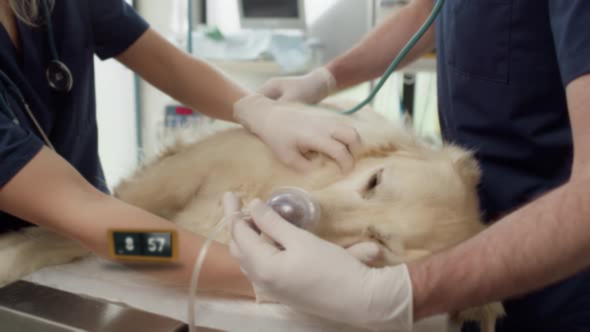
h=8 m=57
